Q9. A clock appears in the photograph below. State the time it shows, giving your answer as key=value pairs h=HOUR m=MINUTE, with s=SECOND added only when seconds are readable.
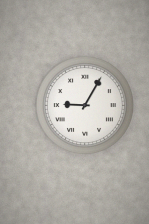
h=9 m=5
